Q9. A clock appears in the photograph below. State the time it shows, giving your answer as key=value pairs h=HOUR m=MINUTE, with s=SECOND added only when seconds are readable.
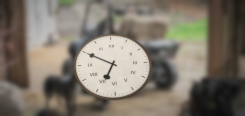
h=6 m=50
